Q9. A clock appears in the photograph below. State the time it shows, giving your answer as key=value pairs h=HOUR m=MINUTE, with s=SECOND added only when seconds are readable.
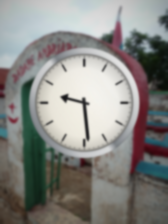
h=9 m=29
